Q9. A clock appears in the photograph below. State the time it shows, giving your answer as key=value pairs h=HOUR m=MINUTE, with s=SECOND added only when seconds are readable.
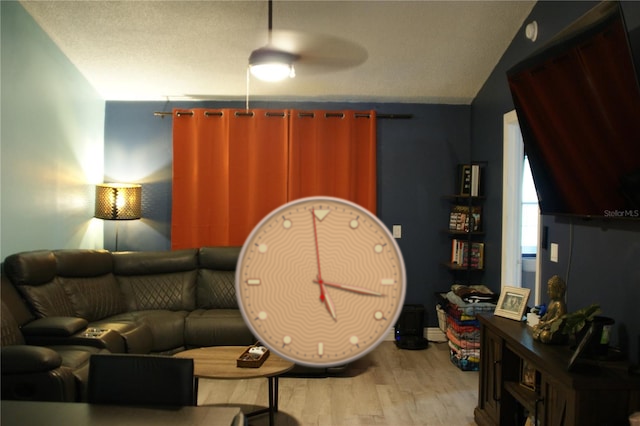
h=5 m=16 s=59
